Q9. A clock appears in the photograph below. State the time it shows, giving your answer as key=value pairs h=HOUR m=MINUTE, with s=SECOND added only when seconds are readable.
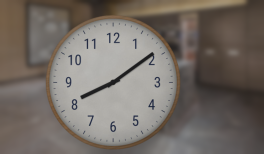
h=8 m=9
